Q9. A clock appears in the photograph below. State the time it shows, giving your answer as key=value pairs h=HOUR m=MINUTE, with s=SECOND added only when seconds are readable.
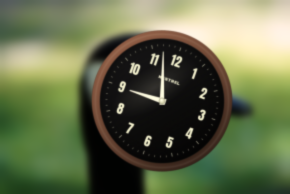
h=8 m=57
